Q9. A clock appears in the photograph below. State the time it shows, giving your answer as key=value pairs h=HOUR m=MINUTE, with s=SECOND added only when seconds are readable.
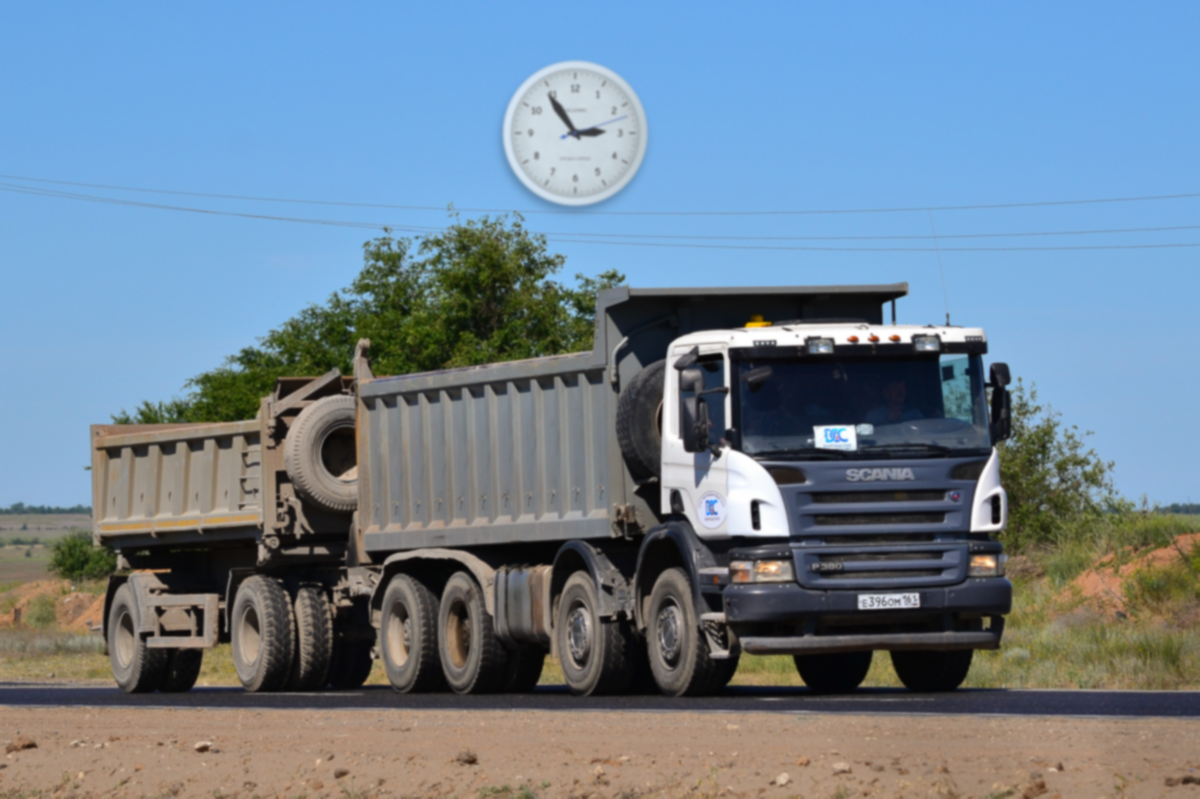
h=2 m=54 s=12
